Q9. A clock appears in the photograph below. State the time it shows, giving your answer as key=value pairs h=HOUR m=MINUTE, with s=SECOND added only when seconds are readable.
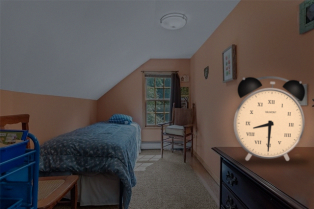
h=8 m=30
